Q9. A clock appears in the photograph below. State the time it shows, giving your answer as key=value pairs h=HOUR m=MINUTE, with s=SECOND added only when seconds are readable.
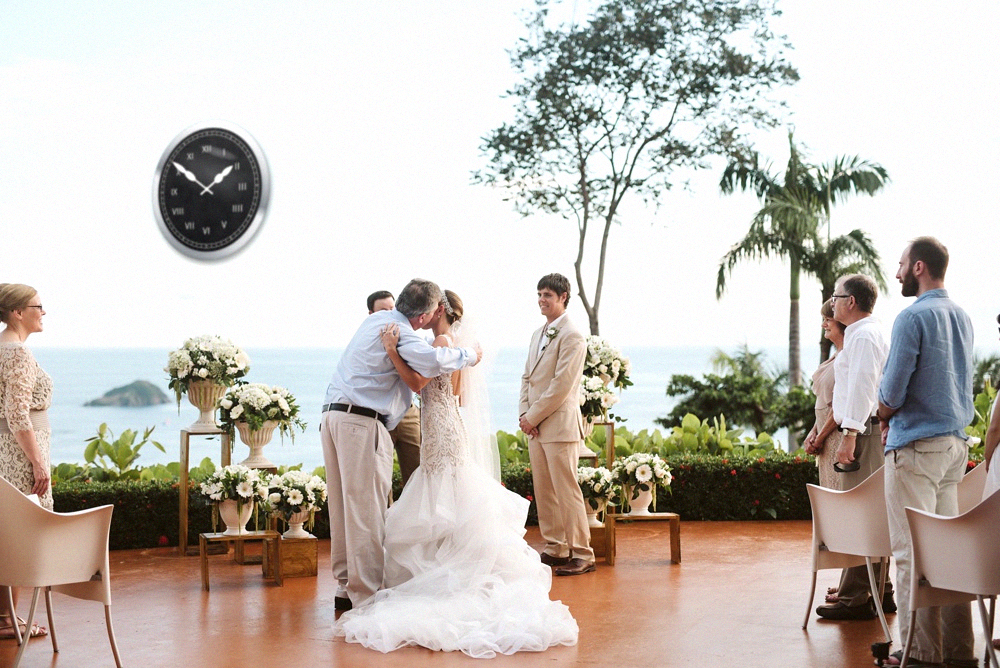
h=1 m=51
